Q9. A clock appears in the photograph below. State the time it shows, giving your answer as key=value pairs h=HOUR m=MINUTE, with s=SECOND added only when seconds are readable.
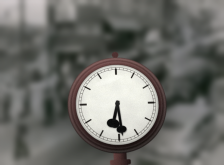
h=6 m=29
